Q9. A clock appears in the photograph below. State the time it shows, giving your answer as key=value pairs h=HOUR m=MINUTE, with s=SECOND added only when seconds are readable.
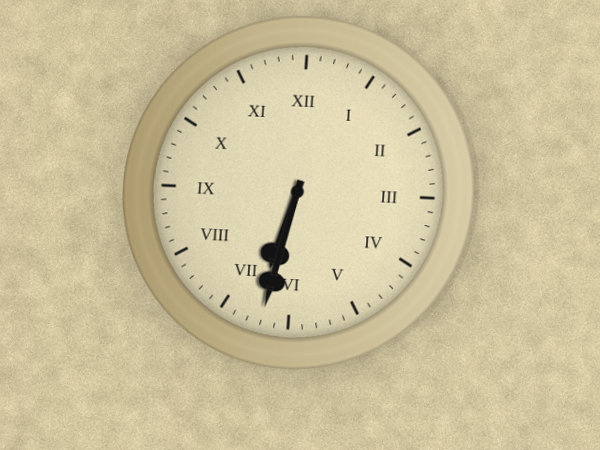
h=6 m=32
